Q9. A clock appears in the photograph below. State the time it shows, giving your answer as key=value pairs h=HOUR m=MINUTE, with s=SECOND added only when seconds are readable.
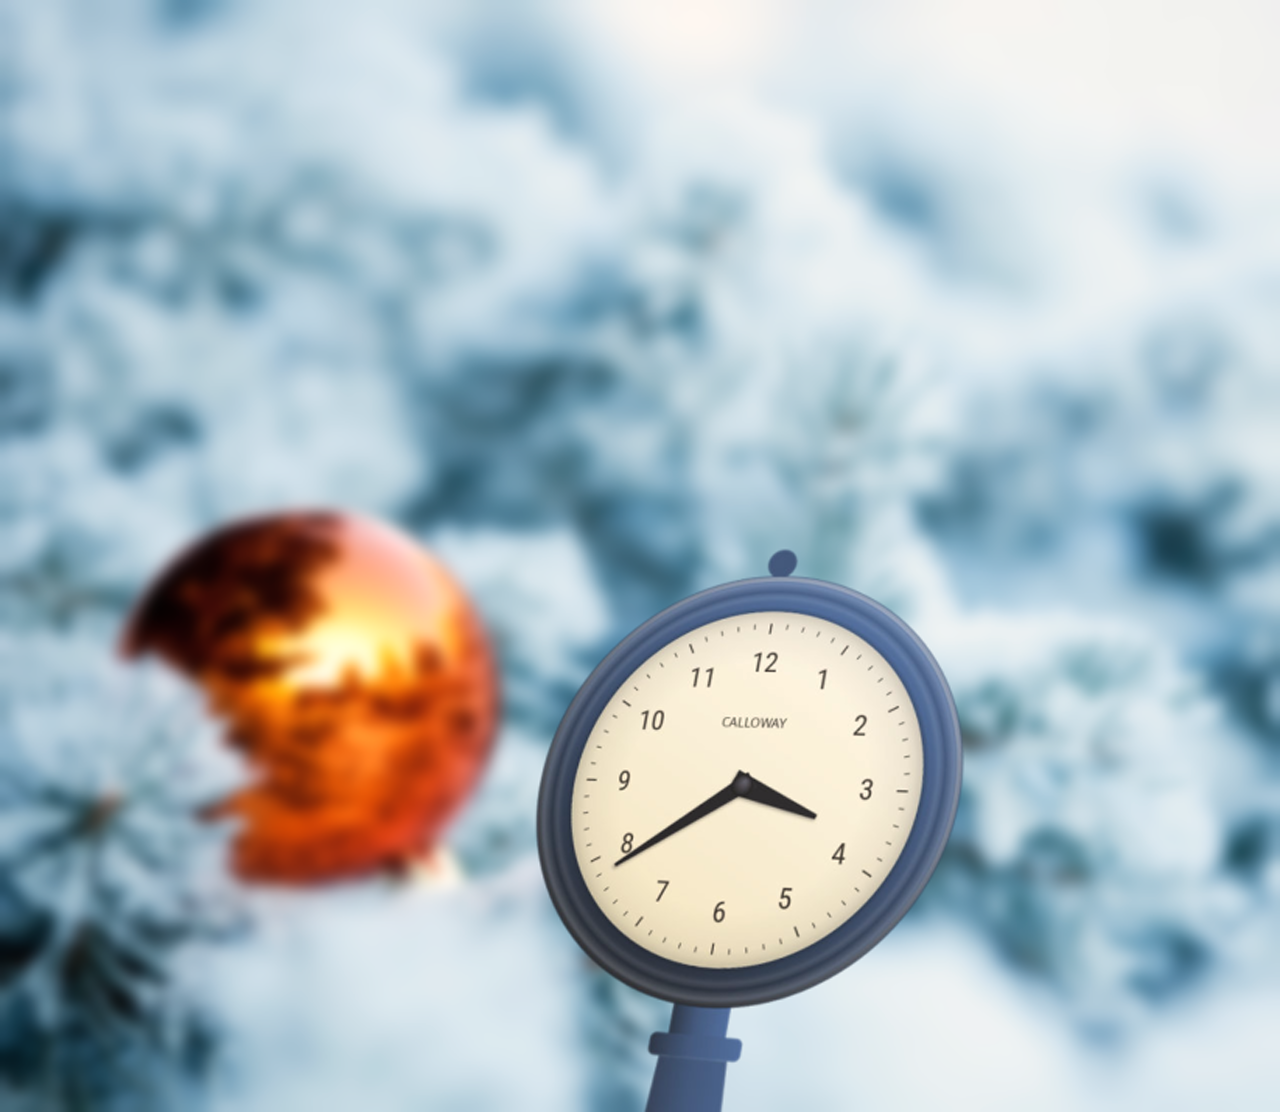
h=3 m=39
